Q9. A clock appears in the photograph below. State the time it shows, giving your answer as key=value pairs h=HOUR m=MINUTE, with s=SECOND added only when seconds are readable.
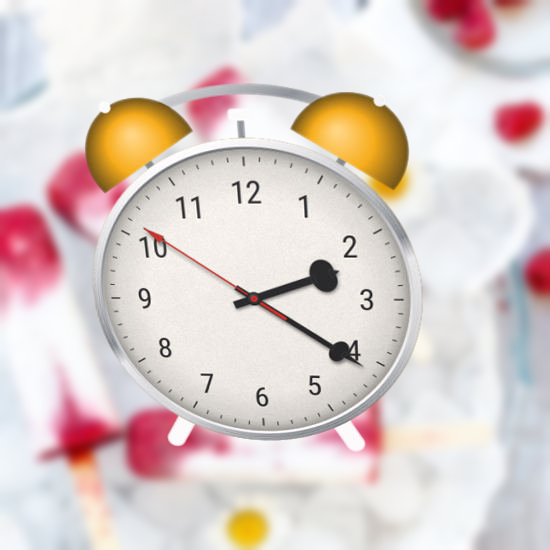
h=2 m=20 s=51
